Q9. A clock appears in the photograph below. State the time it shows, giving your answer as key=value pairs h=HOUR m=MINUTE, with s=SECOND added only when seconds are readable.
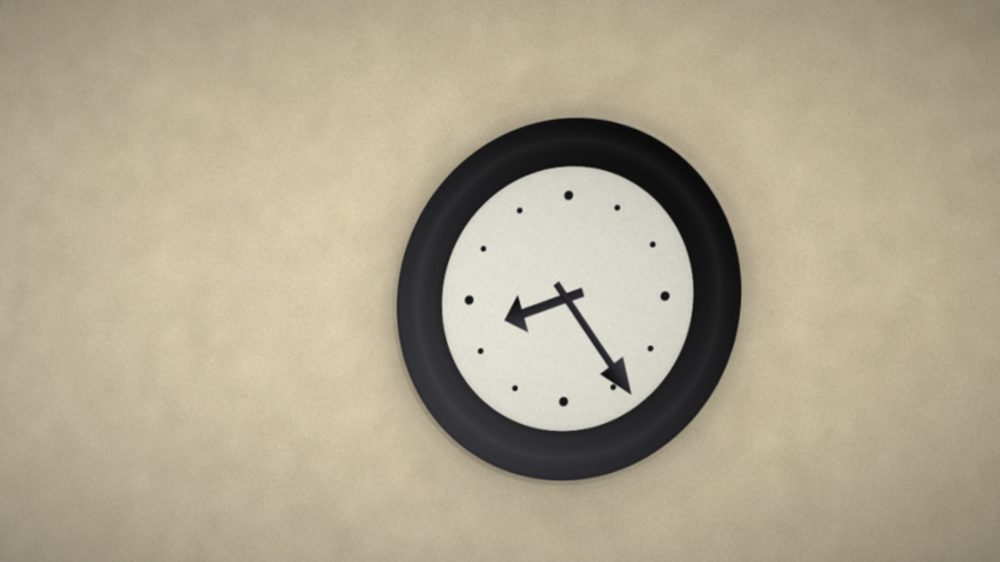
h=8 m=24
